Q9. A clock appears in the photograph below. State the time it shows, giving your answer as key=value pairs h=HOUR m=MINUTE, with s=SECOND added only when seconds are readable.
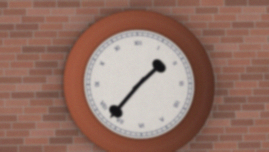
h=1 m=37
